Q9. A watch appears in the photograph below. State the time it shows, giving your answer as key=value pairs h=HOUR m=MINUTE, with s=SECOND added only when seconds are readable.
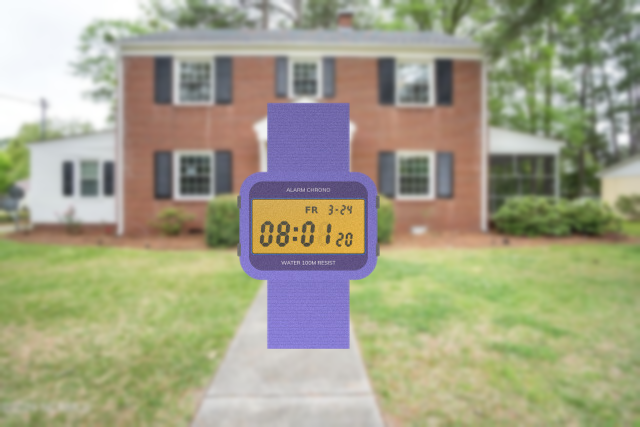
h=8 m=1 s=20
